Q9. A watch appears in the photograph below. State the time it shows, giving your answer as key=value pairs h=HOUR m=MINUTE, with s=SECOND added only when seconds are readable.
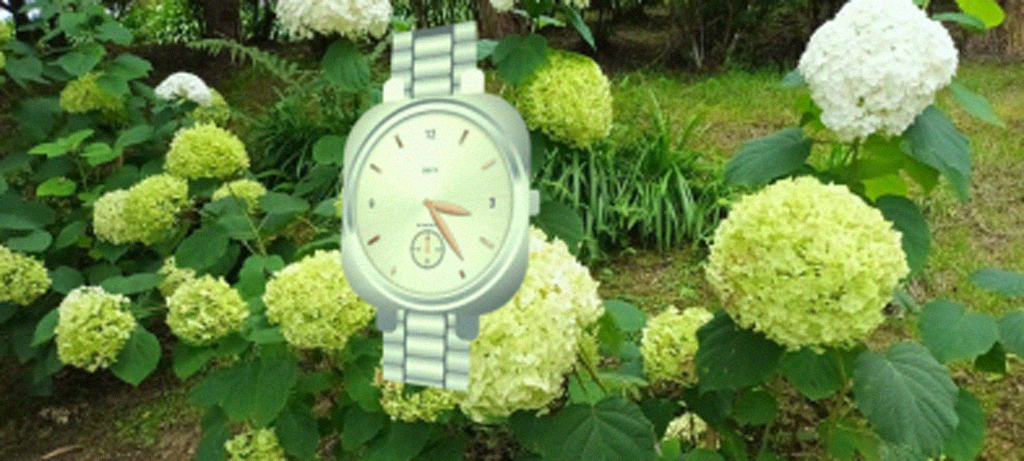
h=3 m=24
